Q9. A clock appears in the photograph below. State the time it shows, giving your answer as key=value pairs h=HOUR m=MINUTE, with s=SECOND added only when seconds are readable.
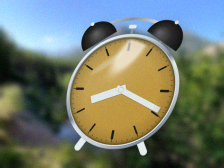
h=8 m=19
